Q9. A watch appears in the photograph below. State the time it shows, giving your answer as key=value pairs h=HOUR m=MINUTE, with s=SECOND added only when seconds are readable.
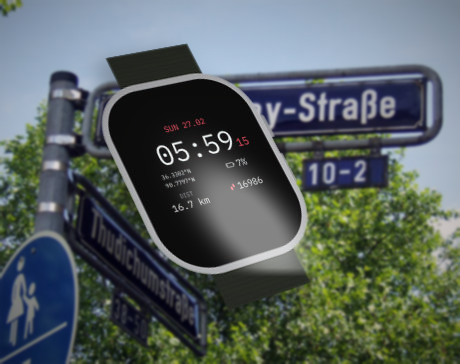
h=5 m=59 s=15
